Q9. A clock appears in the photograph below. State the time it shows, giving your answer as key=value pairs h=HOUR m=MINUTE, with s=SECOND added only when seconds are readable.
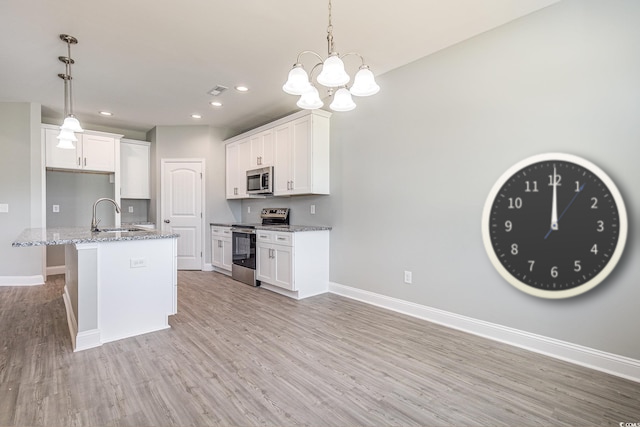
h=12 m=0 s=6
